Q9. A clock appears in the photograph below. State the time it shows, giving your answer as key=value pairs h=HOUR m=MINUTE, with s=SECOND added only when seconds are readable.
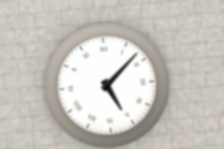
h=5 m=8
